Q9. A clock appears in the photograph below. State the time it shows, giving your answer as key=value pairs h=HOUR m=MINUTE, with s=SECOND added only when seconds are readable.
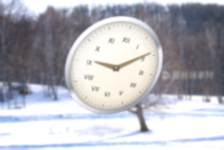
h=9 m=9
